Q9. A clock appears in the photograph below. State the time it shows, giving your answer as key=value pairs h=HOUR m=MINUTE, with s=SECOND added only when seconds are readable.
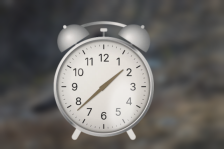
h=1 m=38
